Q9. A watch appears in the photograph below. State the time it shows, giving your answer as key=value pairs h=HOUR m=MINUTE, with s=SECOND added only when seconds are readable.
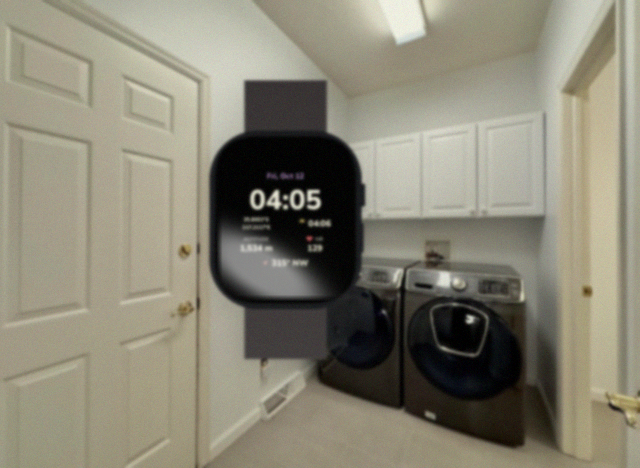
h=4 m=5
